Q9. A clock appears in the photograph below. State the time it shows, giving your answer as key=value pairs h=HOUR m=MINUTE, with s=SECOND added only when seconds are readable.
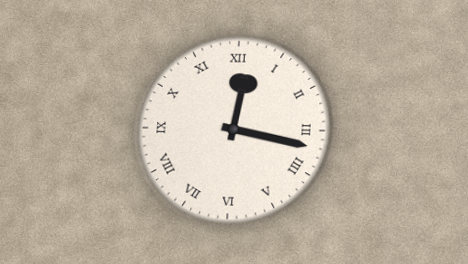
h=12 m=17
